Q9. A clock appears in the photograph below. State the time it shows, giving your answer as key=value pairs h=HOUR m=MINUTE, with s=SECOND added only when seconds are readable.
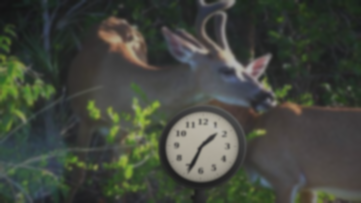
h=1 m=34
